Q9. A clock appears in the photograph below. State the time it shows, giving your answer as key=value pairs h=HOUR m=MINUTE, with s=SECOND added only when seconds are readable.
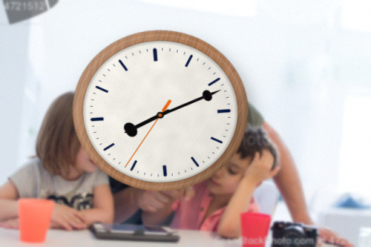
h=8 m=11 s=36
